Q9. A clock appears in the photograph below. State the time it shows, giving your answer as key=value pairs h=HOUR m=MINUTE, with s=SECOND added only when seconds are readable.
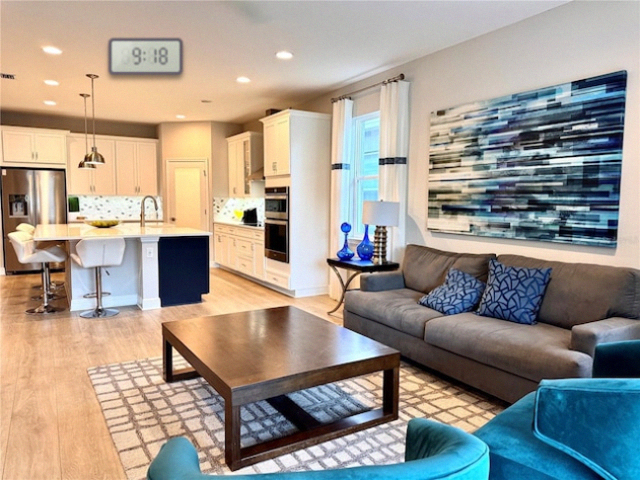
h=9 m=18
